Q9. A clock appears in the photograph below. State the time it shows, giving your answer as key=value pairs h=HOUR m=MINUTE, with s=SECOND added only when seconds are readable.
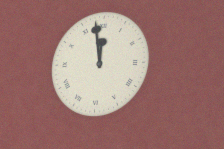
h=11 m=58
